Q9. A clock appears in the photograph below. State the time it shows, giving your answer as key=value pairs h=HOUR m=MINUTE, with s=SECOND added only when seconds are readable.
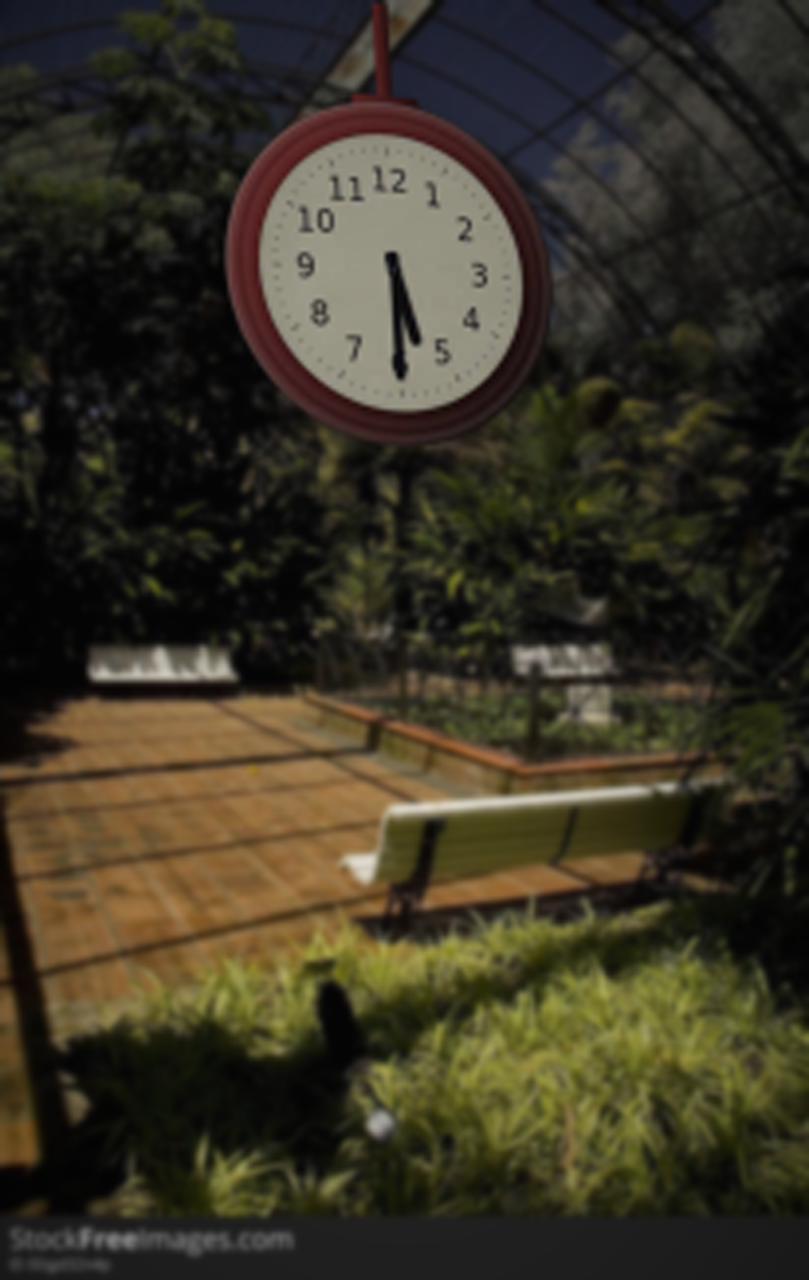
h=5 m=30
